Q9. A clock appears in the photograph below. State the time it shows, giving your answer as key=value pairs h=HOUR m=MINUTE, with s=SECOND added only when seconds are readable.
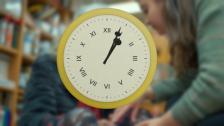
h=1 m=4
